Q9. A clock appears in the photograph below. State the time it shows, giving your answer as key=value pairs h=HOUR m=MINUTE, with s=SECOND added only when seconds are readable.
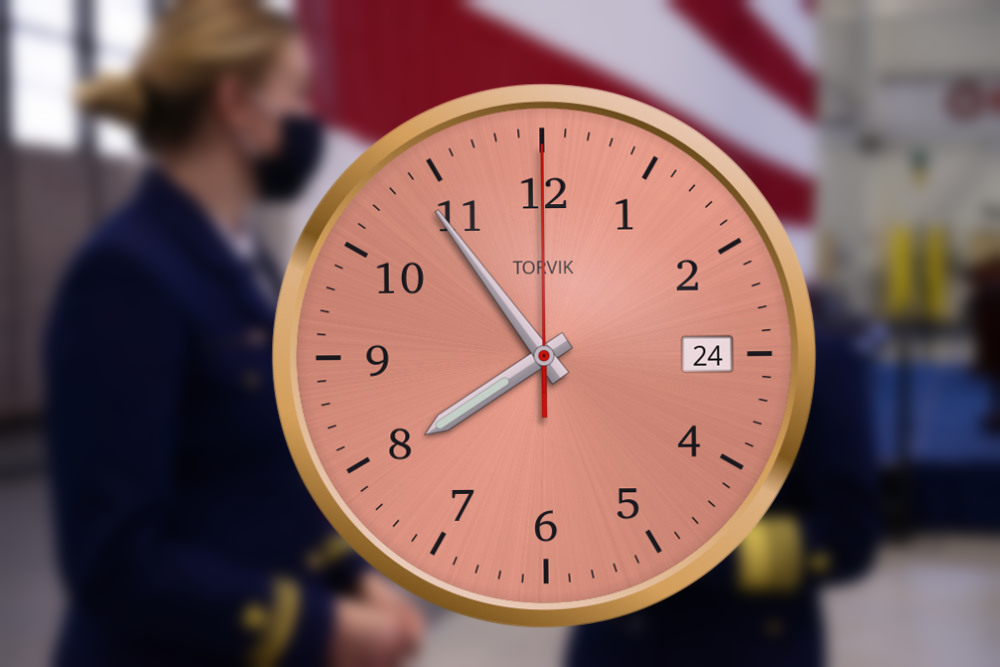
h=7 m=54 s=0
